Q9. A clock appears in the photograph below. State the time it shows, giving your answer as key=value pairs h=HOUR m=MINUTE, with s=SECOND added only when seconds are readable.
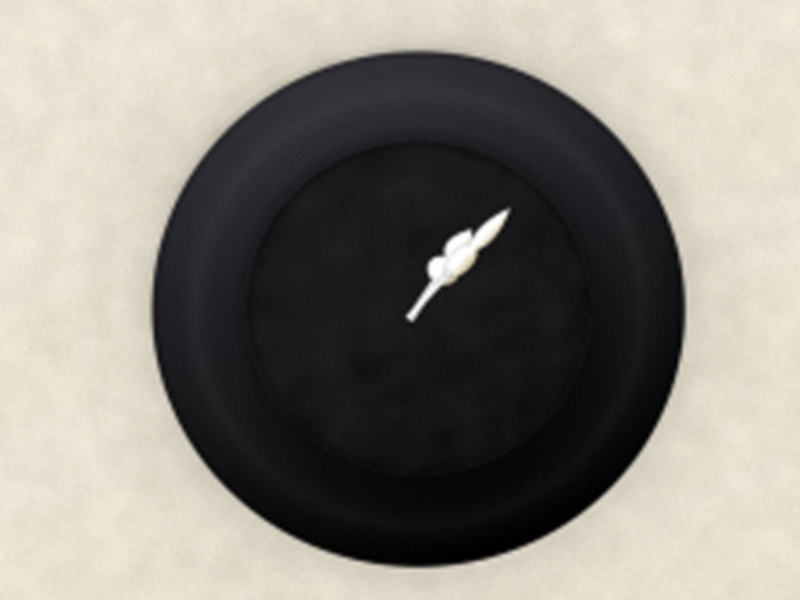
h=1 m=7
